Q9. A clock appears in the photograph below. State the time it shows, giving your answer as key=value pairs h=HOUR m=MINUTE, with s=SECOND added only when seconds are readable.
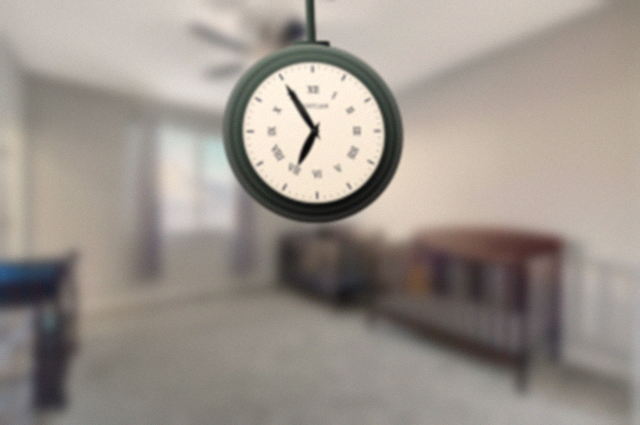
h=6 m=55
